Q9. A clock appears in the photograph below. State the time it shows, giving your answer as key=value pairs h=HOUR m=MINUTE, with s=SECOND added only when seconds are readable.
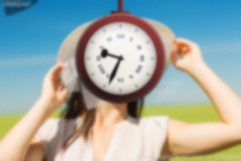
h=9 m=34
